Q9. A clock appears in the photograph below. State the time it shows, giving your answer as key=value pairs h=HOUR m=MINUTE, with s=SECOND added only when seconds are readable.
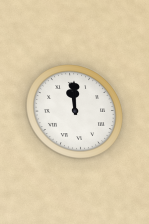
h=12 m=1
